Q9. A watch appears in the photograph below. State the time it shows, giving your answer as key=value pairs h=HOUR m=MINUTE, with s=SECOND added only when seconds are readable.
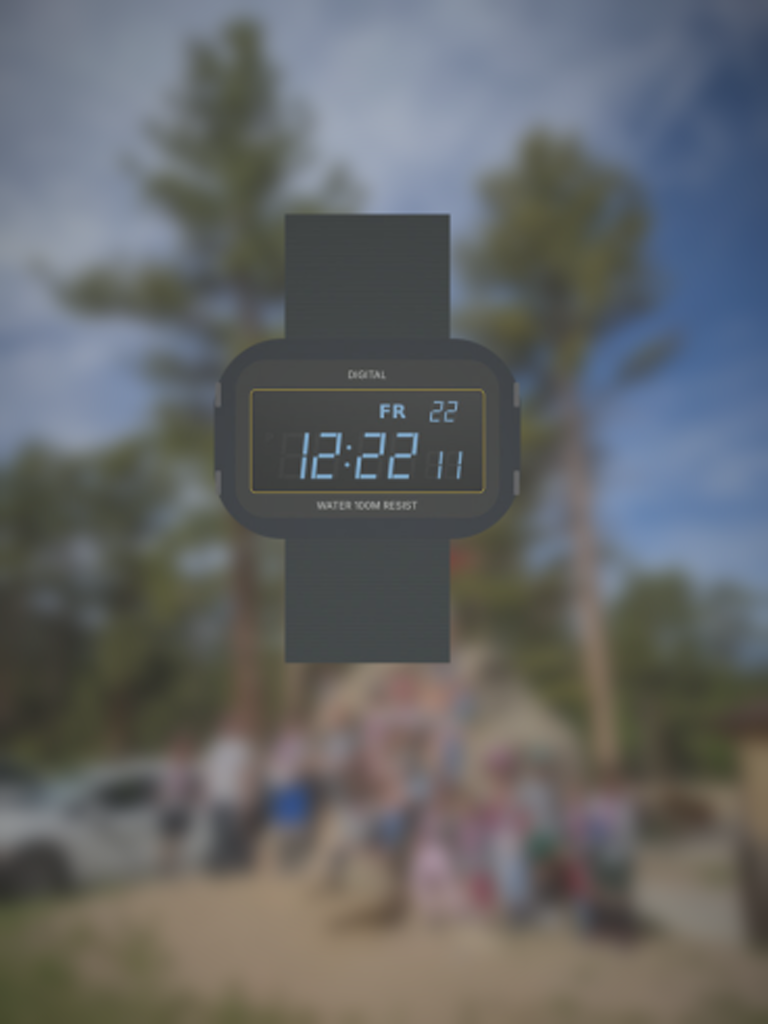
h=12 m=22 s=11
